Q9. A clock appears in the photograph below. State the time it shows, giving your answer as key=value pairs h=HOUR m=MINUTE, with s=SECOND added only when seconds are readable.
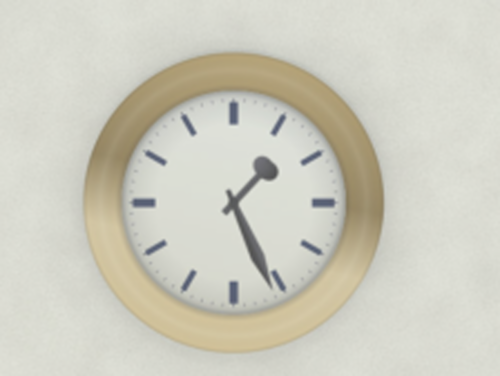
h=1 m=26
